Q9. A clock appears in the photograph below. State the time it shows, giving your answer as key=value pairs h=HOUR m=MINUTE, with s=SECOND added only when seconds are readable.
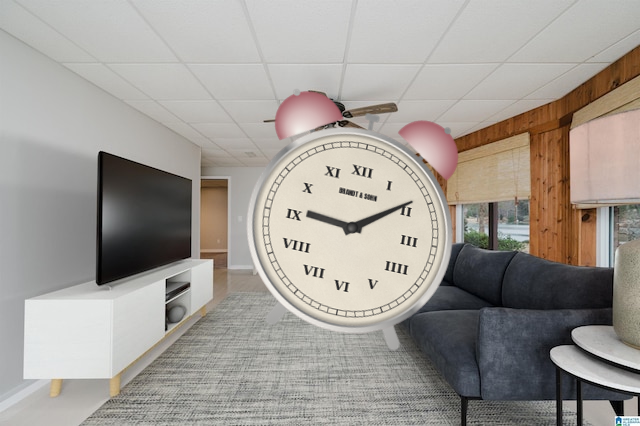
h=9 m=9
